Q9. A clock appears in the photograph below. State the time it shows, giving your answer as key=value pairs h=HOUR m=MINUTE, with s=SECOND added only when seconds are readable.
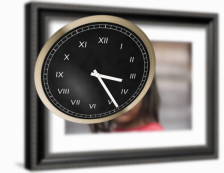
h=3 m=24
